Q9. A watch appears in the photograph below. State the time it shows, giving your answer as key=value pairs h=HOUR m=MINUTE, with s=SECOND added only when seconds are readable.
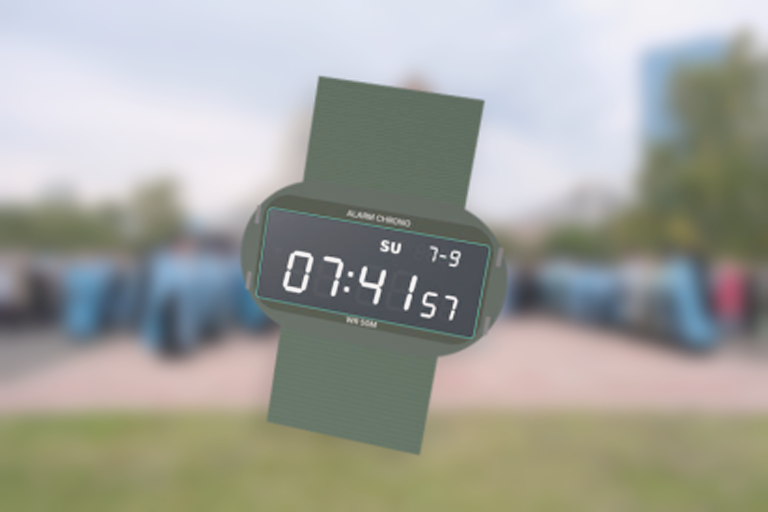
h=7 m=41 s=57
